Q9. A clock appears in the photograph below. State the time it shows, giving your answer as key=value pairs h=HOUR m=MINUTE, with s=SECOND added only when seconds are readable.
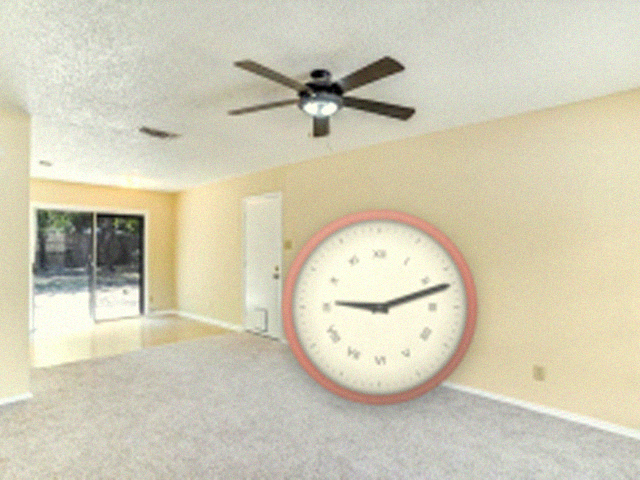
h=9 m=12
